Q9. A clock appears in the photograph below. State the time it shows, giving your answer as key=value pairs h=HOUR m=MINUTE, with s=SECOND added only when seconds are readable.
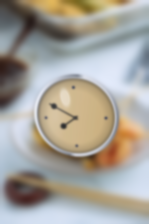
h=7 m=50
